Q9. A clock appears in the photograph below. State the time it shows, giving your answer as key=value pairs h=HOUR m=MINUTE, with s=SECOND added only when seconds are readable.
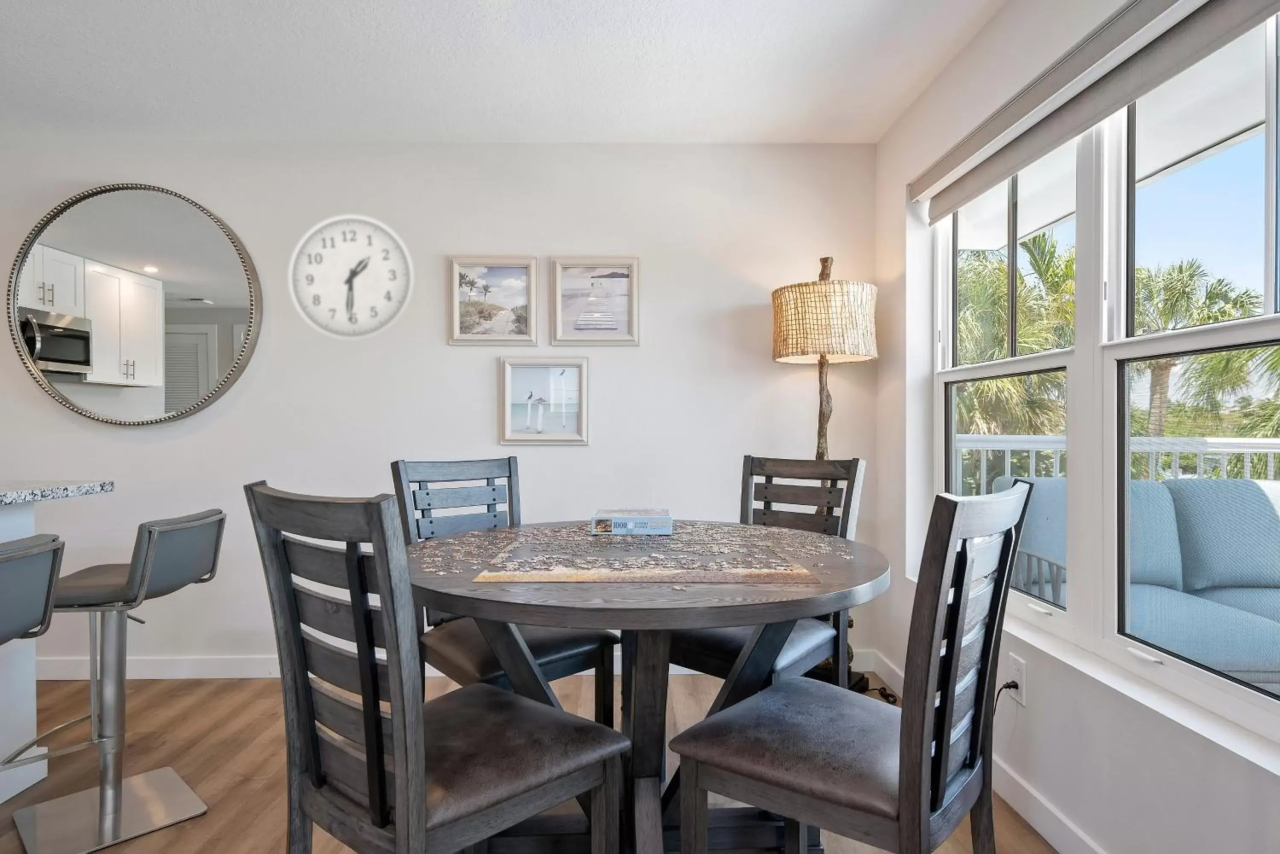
h=1 m=31
